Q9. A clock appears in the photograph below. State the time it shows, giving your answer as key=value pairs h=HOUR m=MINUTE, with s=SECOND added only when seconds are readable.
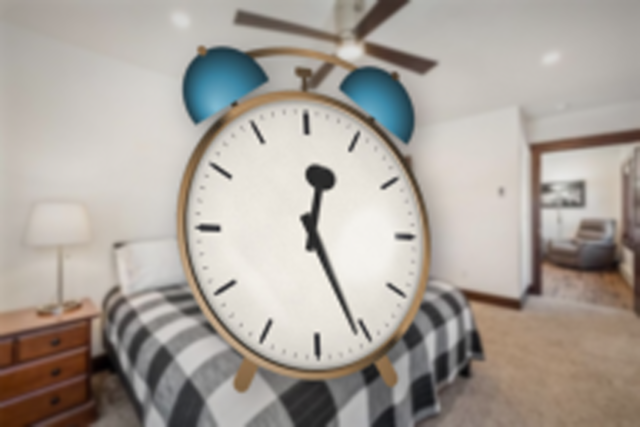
h=12 m=26
